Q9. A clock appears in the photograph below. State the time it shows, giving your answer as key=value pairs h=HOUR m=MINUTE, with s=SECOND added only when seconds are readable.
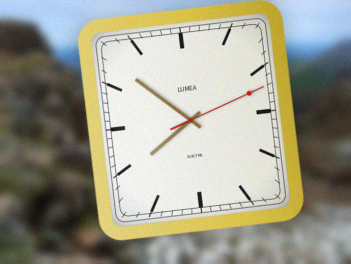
h=7 m=52 s=12
